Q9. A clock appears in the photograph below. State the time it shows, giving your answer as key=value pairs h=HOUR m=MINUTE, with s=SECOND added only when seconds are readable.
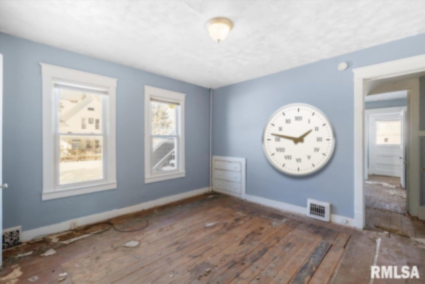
h=1 m=47
